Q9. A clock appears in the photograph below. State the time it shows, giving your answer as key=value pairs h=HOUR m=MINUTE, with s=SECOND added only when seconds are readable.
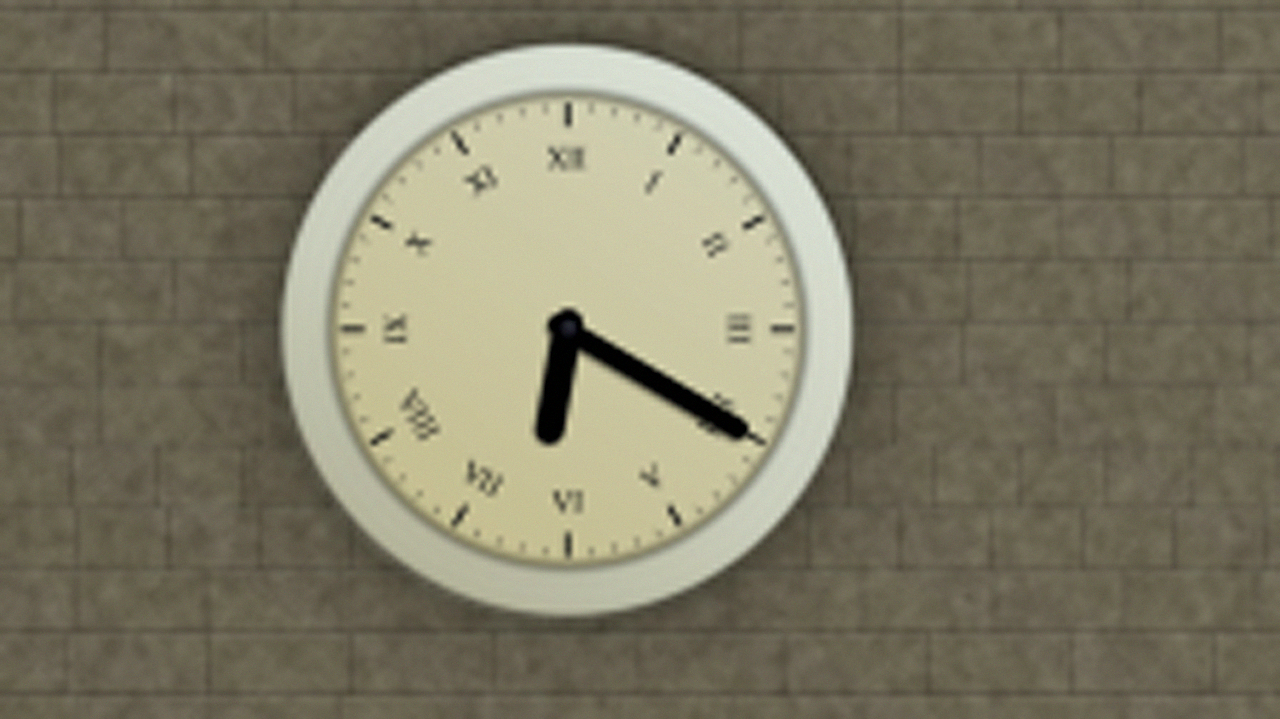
h=6 m=20
